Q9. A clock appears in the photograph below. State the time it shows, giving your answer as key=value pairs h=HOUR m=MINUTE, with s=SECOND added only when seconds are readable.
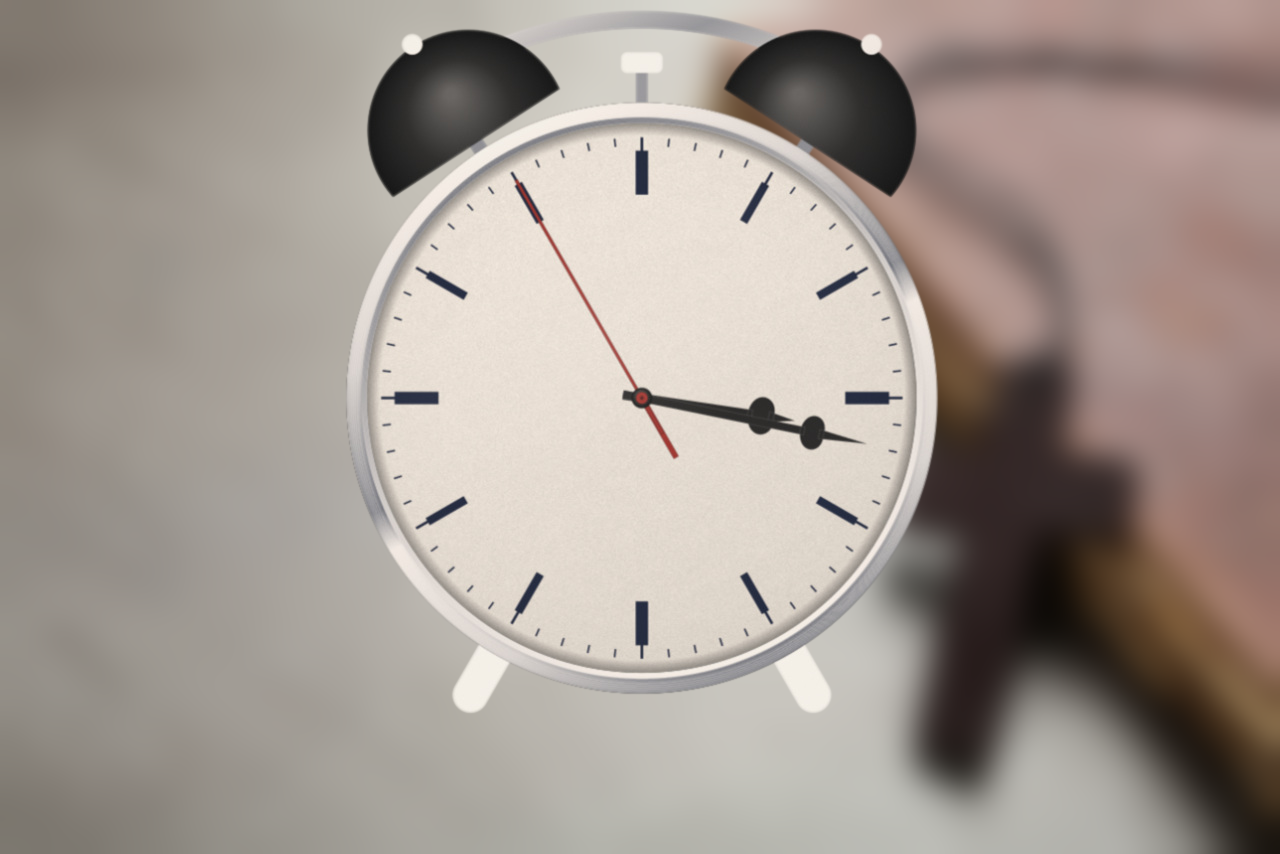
h=3 m=16 s=55
